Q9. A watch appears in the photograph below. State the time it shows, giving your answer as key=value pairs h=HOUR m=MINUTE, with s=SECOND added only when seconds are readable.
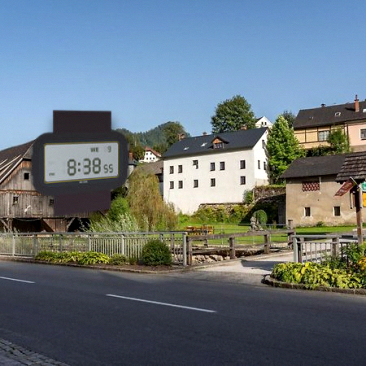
h=8 m=38 s=55
